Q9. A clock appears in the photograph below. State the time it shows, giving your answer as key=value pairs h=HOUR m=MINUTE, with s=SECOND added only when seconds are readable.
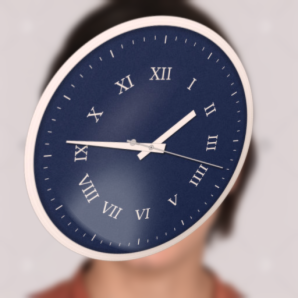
h=1 m=46 s=18
